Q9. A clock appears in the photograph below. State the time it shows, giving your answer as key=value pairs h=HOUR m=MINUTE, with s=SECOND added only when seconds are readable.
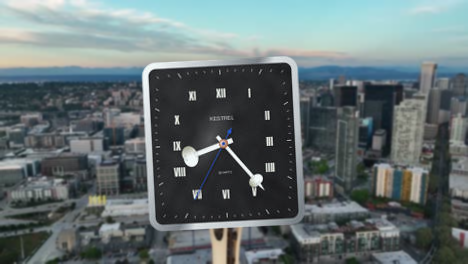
h=8 m=23 s=35
